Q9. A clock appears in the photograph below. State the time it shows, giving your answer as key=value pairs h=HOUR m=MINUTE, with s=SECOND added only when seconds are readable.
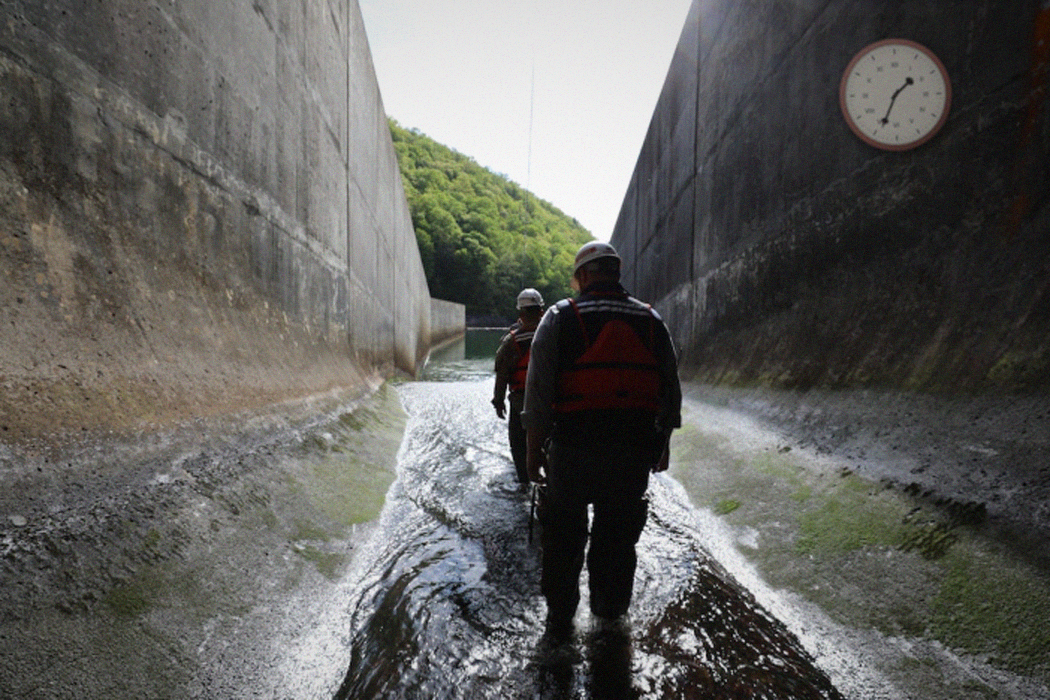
h=1 m=34
